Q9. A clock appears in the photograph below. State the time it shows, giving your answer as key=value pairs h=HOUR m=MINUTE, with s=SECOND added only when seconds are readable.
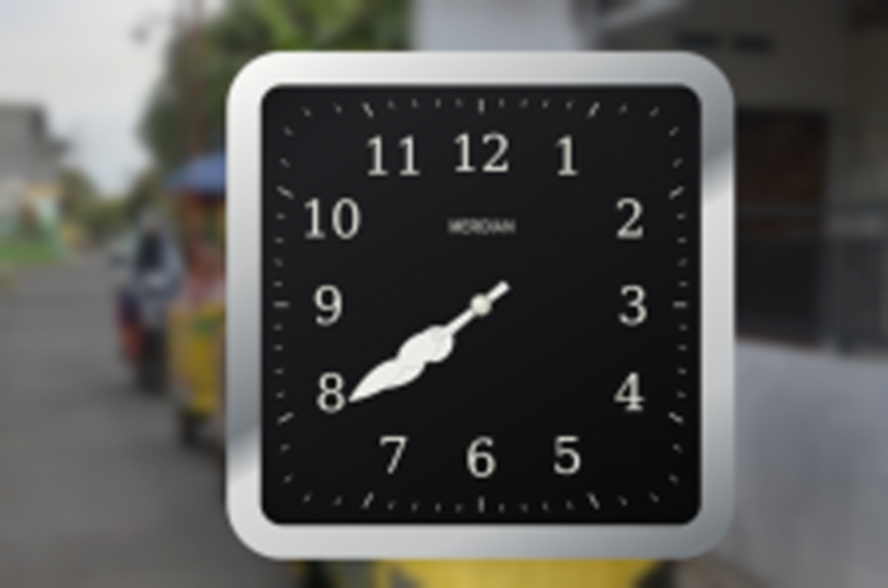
h=7 m=39
